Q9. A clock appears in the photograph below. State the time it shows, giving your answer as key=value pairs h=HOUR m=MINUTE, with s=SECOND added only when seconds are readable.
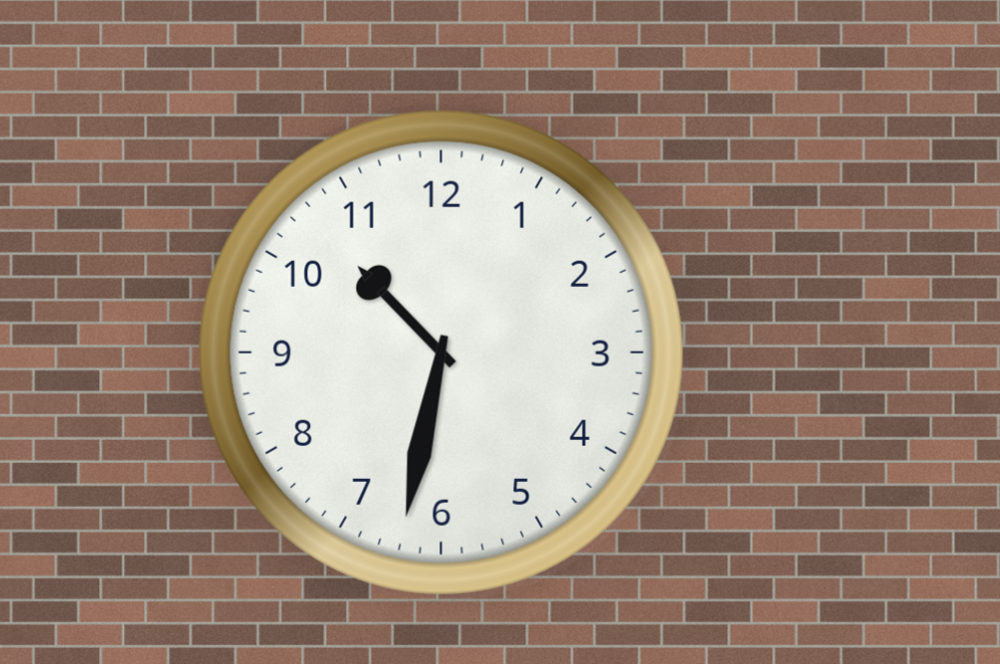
h=10 m=32
